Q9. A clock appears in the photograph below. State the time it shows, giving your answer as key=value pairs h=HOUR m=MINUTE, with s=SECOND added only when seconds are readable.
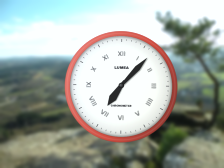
h=7 m=7
